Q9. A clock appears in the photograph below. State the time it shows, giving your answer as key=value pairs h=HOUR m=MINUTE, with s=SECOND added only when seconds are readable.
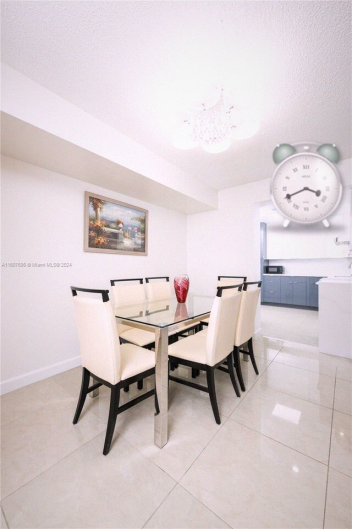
h=3 m=41
